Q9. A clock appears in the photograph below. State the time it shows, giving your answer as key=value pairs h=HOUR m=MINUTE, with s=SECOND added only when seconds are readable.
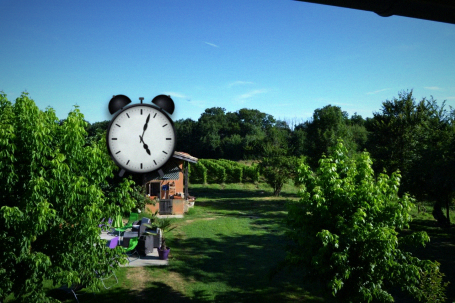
h=5 m=3
